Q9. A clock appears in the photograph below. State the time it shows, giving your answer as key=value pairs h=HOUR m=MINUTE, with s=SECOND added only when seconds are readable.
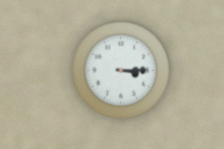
h=3 m=15
